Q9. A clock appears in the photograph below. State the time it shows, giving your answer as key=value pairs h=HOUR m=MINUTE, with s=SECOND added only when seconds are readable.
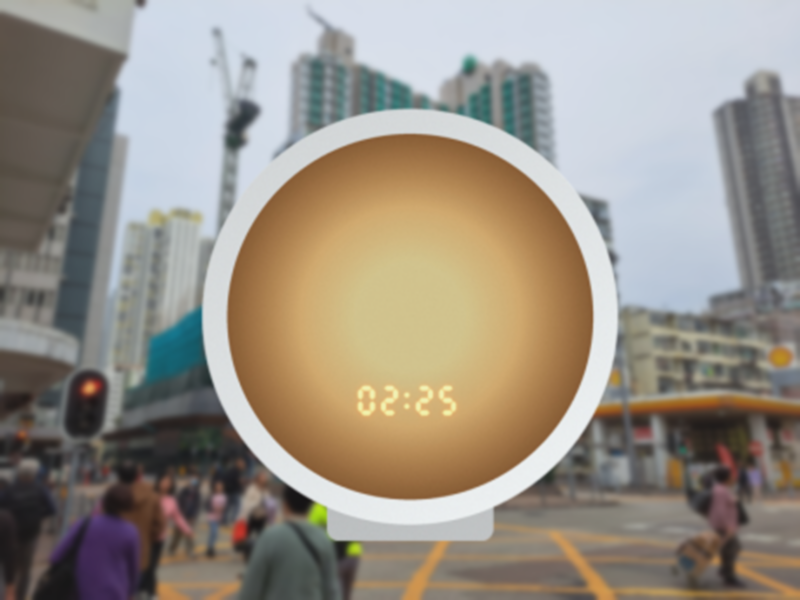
h=2 m=25
